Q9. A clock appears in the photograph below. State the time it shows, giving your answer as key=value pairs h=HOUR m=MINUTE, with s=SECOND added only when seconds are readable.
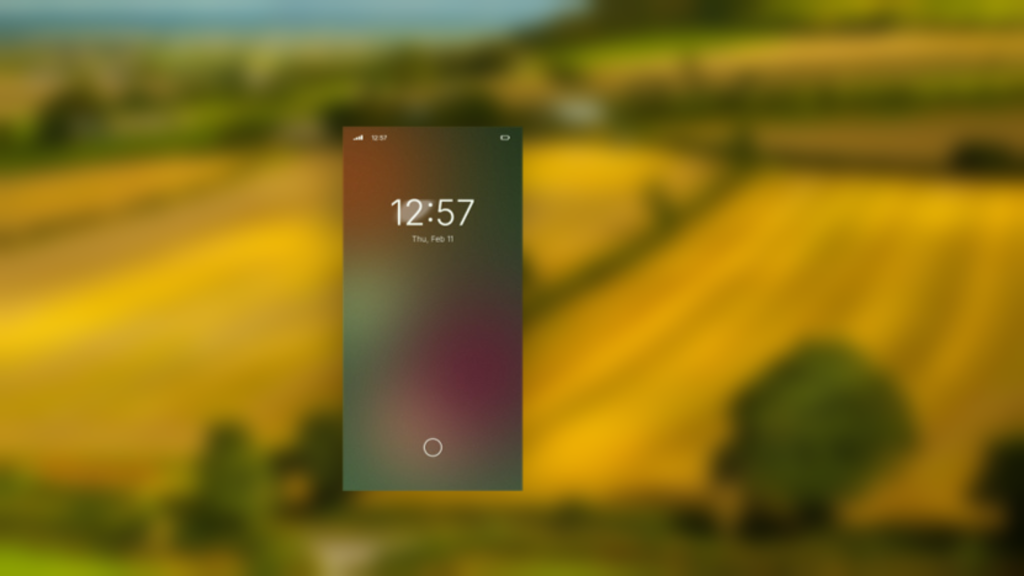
h=12 m=57
